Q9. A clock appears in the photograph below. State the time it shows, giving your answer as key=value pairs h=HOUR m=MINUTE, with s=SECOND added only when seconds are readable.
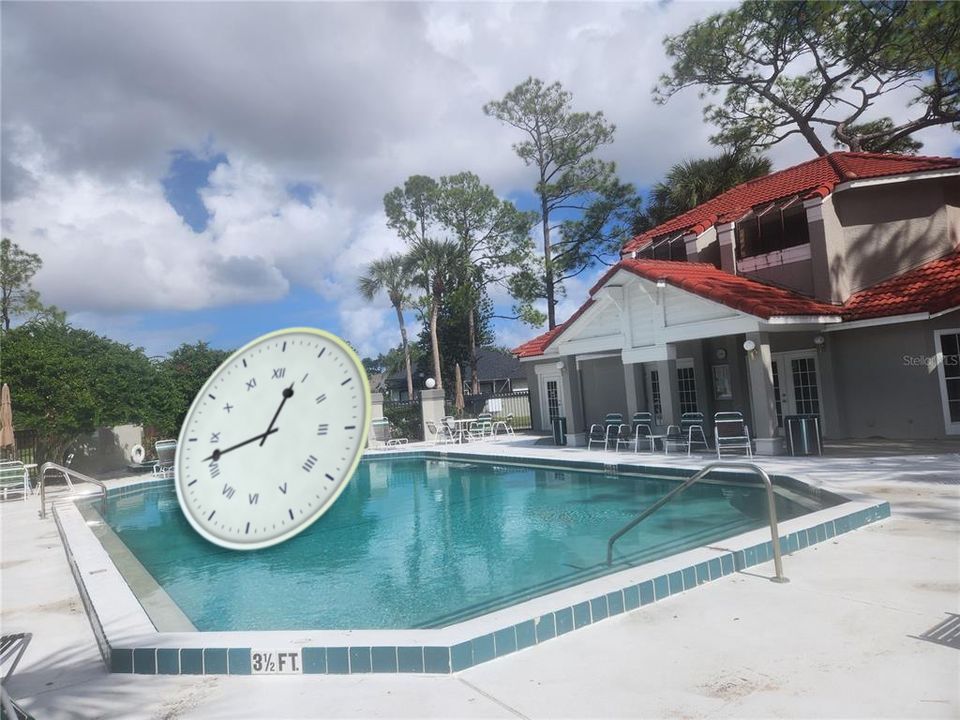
h=12 m=42
